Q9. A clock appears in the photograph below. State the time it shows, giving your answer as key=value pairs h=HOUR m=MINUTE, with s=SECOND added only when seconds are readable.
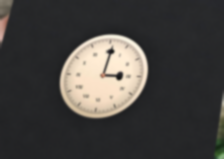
h=3 m=1
